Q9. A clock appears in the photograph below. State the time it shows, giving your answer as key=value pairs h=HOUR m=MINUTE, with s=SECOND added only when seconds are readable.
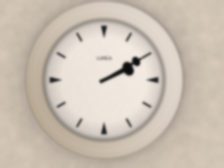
h=2 m=10
